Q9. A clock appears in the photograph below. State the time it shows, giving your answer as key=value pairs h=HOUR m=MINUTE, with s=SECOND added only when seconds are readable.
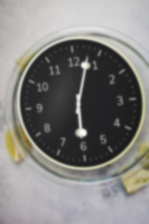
h=6 m=3
